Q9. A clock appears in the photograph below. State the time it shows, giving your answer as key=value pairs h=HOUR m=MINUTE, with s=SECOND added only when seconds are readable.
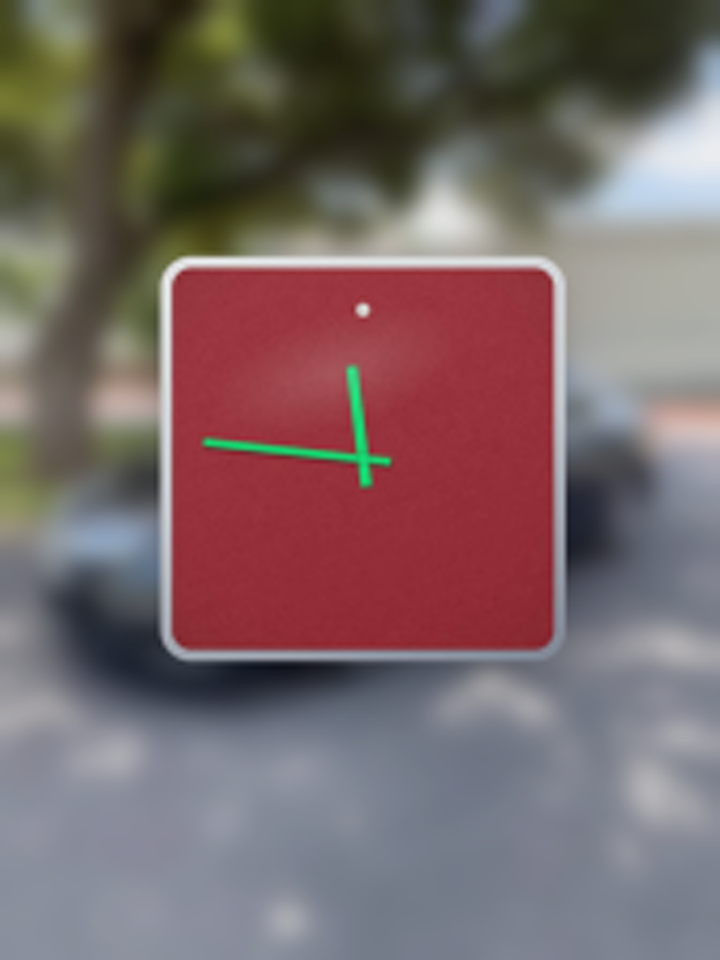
h=11 m=46
